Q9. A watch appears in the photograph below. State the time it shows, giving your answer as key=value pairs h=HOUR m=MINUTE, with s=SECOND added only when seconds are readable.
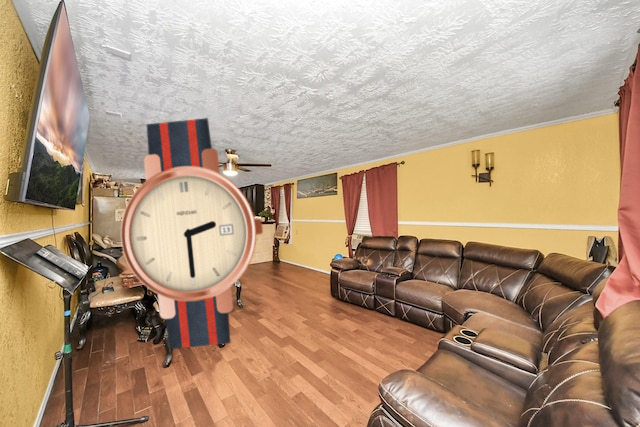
h=2 m=30
